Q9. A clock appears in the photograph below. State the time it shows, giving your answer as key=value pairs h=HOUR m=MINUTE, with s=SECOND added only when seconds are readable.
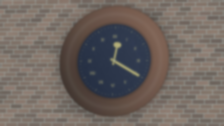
h=12 m=20
